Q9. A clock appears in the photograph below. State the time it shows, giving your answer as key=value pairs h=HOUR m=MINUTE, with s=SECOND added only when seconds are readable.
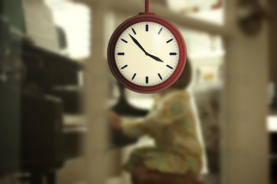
h=3 m=53
